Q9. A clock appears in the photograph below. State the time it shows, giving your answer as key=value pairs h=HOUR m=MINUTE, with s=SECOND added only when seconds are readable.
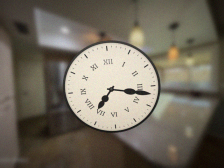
h=7 m=17
